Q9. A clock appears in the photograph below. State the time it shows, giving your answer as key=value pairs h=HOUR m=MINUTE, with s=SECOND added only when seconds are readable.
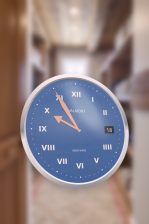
h=9 m=55
